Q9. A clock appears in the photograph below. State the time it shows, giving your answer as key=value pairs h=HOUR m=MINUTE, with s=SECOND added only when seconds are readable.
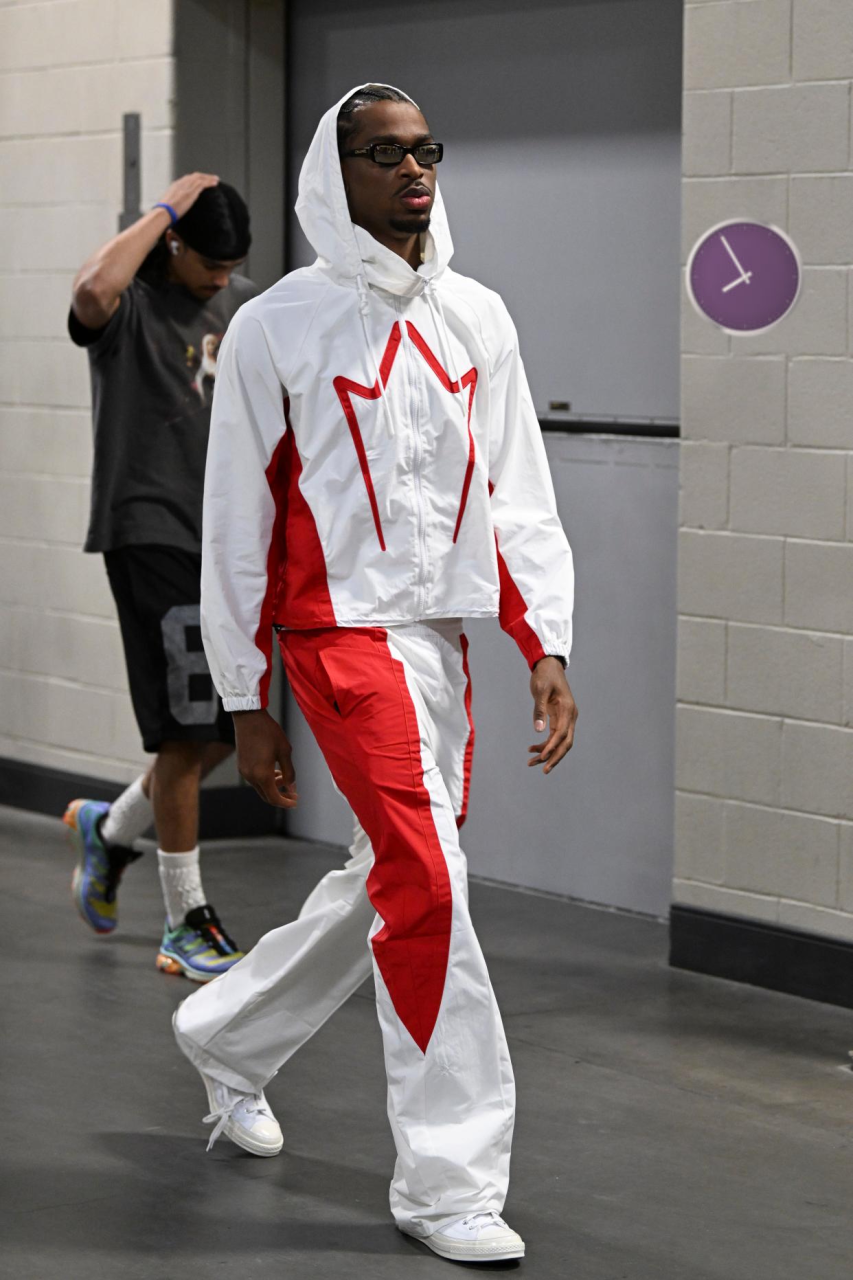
h=7 m=55
